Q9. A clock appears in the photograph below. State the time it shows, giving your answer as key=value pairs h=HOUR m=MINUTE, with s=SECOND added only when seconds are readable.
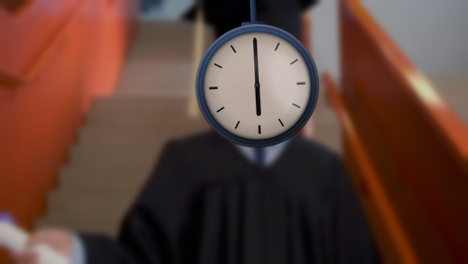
h=6 m=0
